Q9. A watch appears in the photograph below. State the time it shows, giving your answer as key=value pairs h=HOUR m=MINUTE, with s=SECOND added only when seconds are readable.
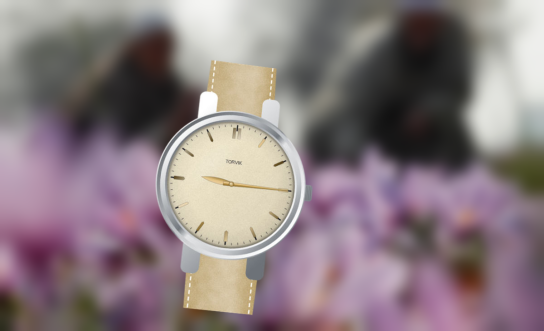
h=9 m=15
